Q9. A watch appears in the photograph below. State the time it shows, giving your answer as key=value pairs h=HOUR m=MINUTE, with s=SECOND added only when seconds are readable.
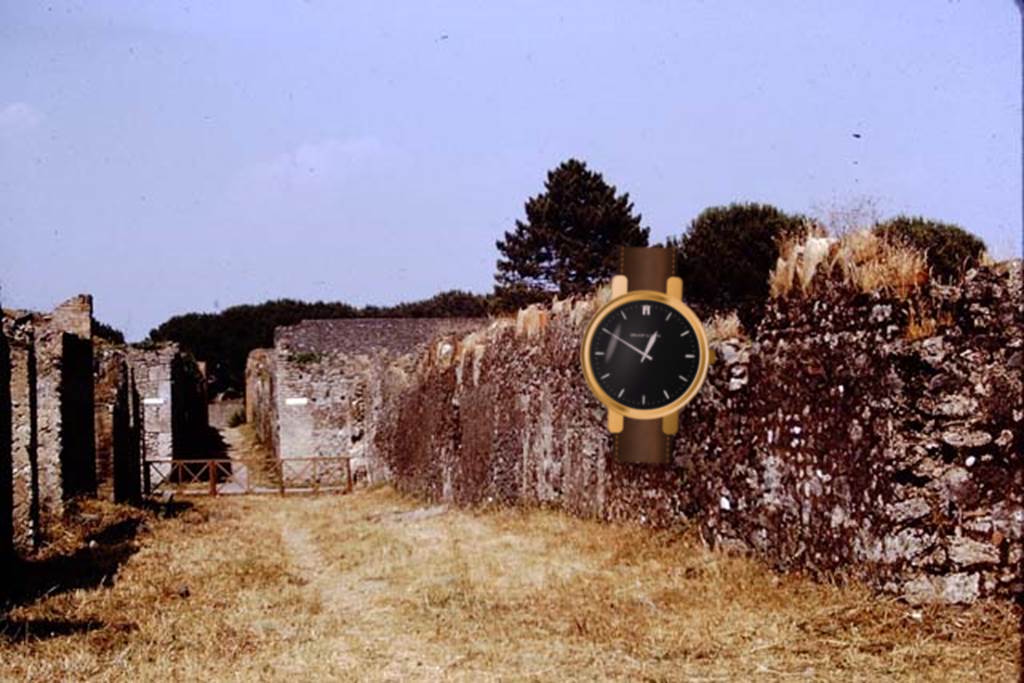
h=12 m=50
